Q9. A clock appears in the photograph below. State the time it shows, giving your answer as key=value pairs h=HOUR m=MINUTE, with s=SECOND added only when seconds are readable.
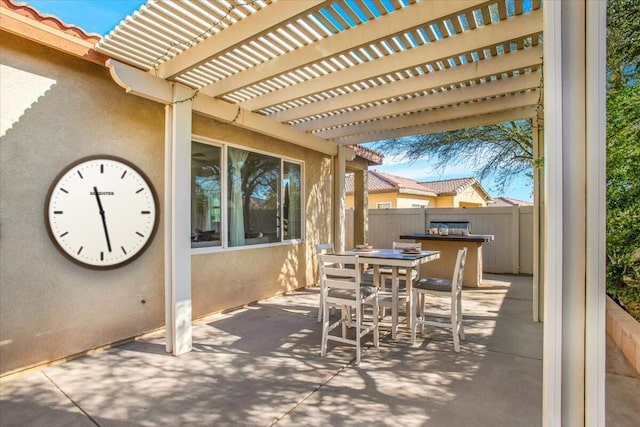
h=11 m=28
